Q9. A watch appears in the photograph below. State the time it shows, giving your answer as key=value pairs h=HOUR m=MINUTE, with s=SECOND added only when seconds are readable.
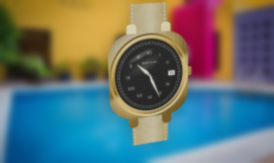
h=10 m=26
